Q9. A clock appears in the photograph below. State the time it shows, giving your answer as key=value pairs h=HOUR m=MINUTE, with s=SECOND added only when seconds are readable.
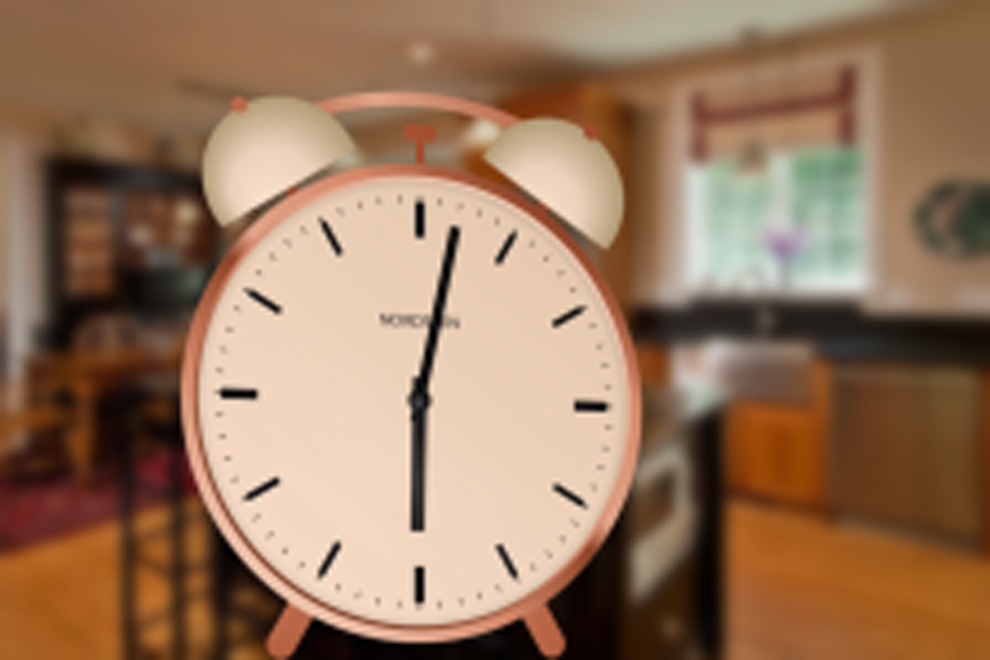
h=6 m=2
